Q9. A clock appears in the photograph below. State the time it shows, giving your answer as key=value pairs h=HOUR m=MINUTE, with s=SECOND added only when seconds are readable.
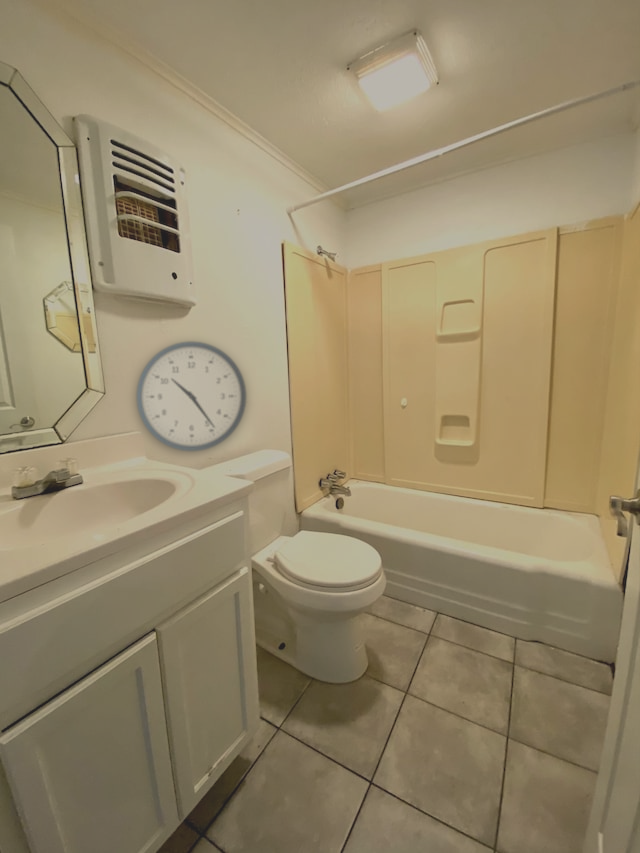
h=10 m=24
